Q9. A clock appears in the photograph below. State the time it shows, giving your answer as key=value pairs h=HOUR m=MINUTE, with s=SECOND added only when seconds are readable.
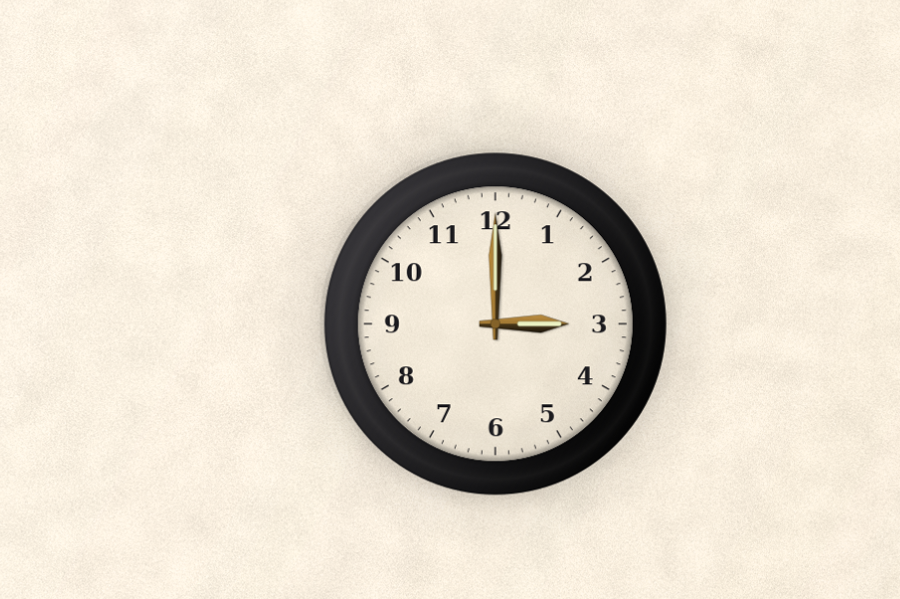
h=3 m=0
